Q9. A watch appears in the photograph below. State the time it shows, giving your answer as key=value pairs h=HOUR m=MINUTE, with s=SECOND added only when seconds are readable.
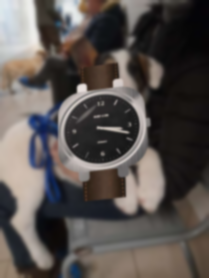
h=3 m=18
